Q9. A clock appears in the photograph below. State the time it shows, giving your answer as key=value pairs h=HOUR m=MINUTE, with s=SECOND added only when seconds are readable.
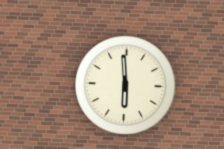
h=5 m=59
